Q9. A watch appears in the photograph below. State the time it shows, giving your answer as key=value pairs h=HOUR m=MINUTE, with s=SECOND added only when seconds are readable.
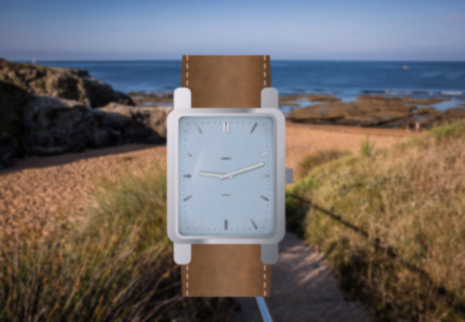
h=9 m=12
